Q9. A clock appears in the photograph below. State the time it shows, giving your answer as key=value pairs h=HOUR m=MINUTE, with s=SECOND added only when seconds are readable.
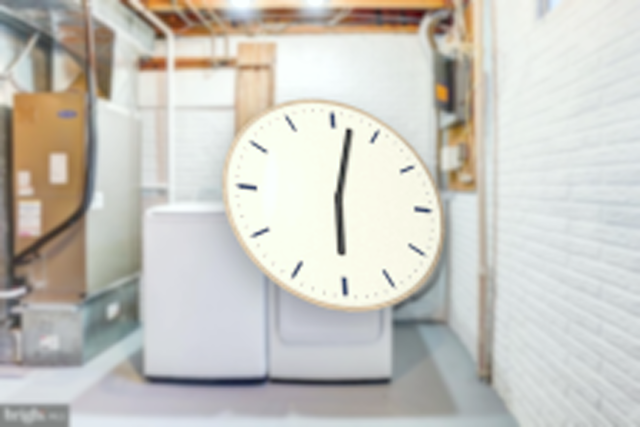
h=6 m=2
